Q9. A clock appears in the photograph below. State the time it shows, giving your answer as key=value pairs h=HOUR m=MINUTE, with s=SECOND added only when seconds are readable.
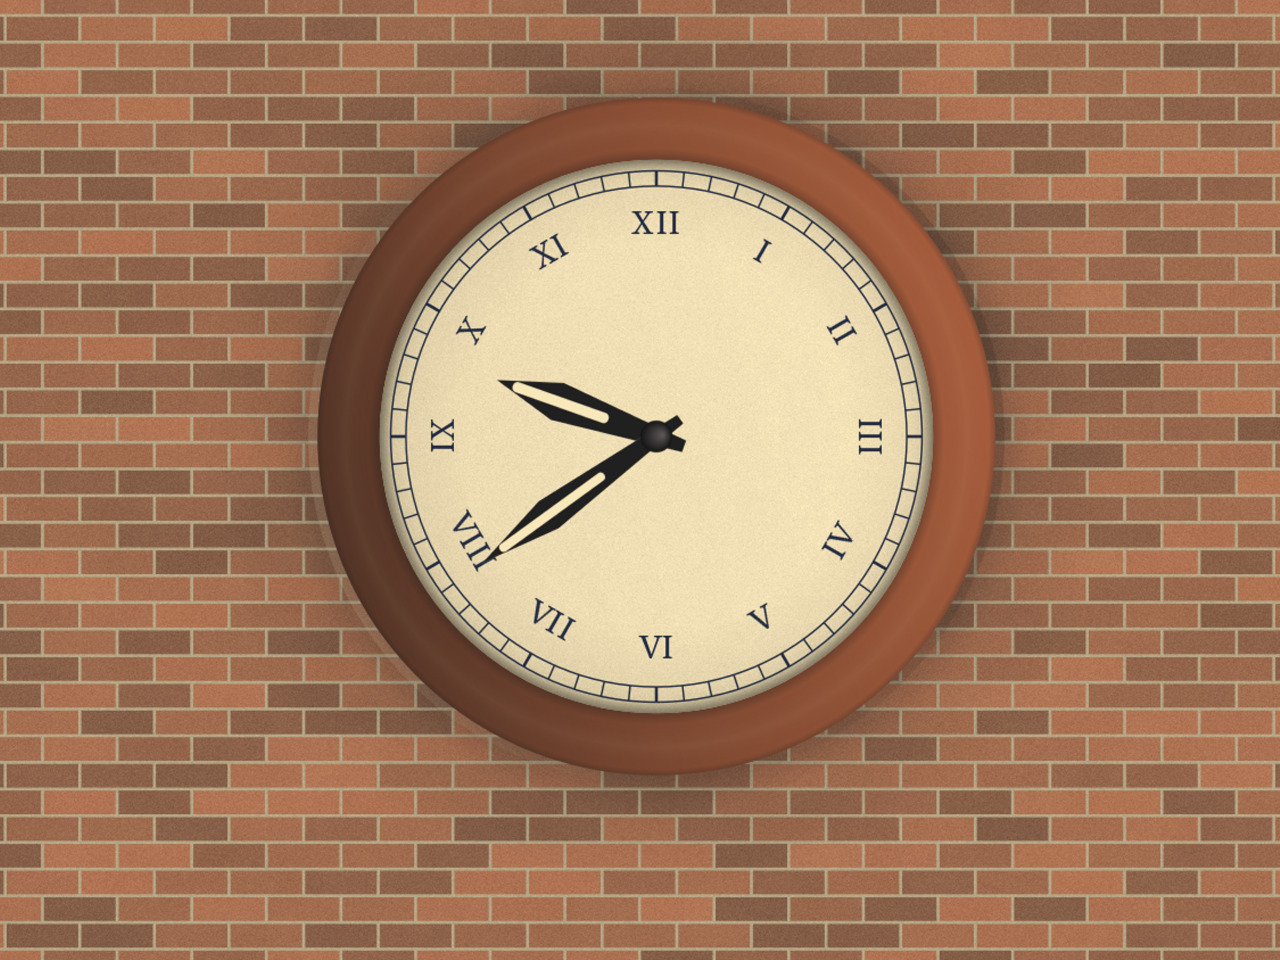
h=9 m=39
